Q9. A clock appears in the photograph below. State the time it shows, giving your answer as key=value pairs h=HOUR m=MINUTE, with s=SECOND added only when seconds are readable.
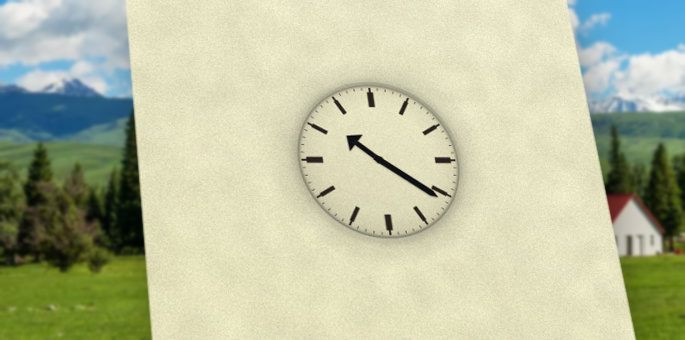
h=10 m=21
